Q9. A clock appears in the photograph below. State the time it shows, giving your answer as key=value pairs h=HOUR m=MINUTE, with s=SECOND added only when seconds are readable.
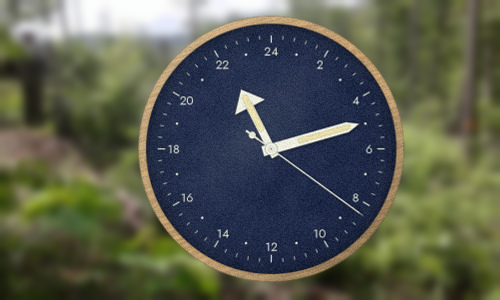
h=22 m=12 s=21
